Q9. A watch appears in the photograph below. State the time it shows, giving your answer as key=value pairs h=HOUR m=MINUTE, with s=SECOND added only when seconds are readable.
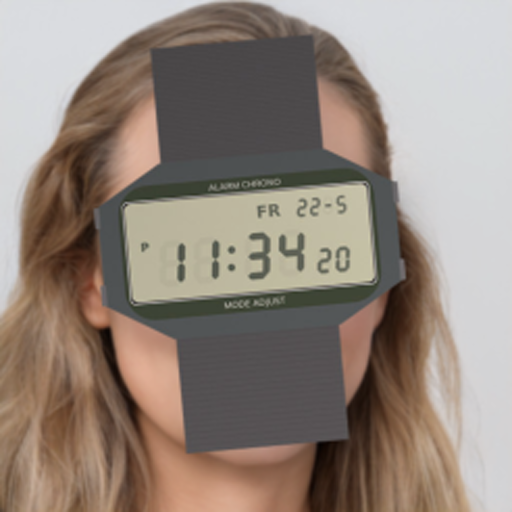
h=11 m=34 s=20
